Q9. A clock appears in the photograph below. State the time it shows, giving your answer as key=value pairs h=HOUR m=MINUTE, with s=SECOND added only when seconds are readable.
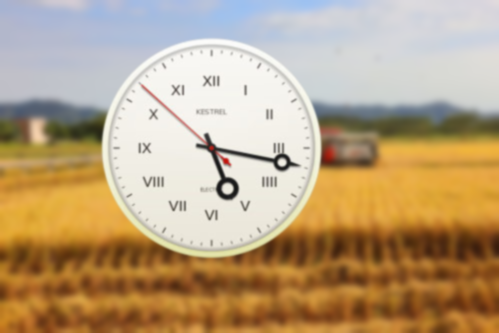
h=5 m=16 s=52
